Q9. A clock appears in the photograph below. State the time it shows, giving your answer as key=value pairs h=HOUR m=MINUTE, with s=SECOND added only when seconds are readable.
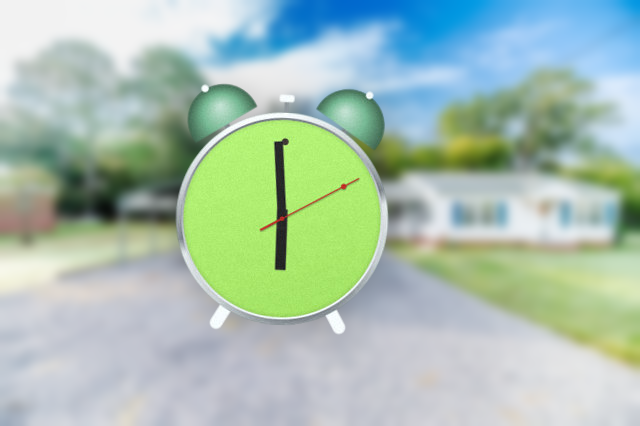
h=5 m=59 s=10
